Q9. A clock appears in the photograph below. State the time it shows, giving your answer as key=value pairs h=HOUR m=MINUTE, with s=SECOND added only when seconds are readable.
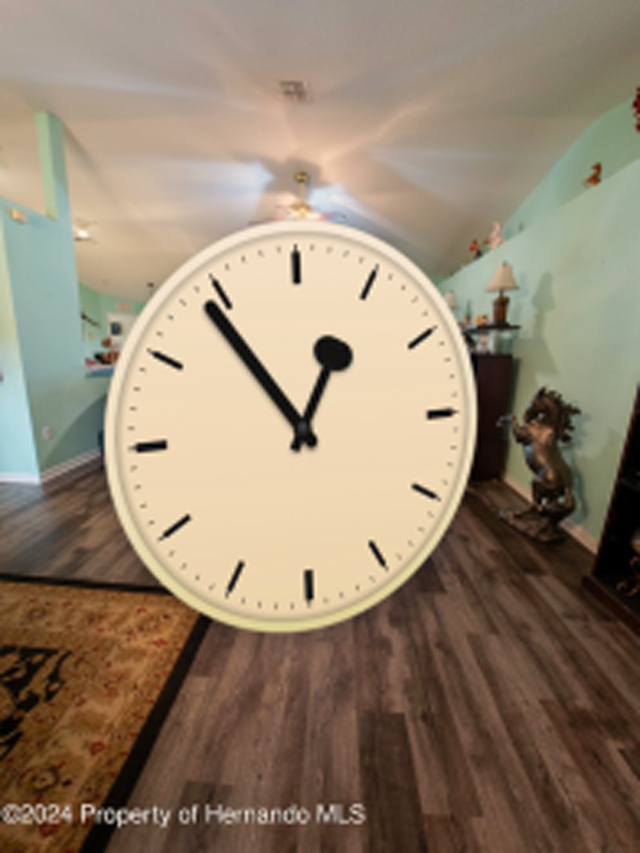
h=12 m=54
